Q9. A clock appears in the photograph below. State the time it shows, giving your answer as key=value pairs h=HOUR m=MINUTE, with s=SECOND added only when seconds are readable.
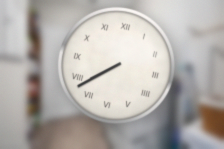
h=7 m=38
